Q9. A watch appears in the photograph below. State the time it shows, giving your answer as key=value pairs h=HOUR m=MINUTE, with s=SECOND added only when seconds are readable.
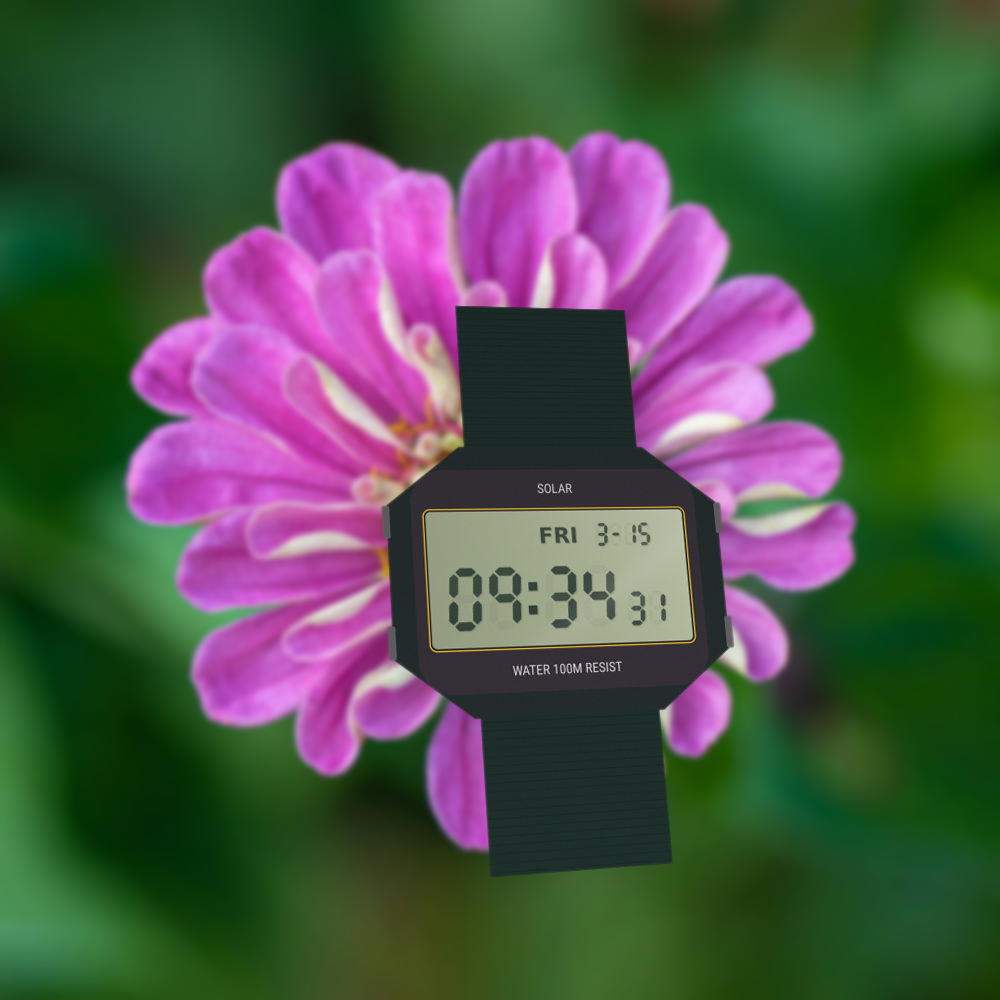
h=9 m=34 s=31
